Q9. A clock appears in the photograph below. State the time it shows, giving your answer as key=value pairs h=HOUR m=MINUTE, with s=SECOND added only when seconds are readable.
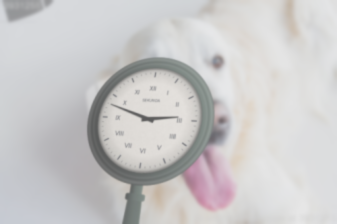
h=2 m=48
